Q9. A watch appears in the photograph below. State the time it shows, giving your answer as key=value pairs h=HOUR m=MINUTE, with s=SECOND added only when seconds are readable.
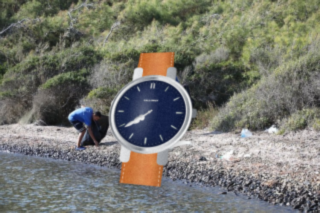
h=7 m=39
